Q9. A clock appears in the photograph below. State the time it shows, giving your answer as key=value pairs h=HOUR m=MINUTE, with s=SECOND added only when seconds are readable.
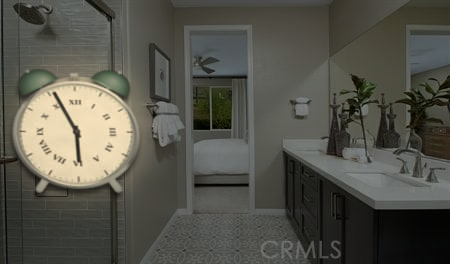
h=5 m=56
